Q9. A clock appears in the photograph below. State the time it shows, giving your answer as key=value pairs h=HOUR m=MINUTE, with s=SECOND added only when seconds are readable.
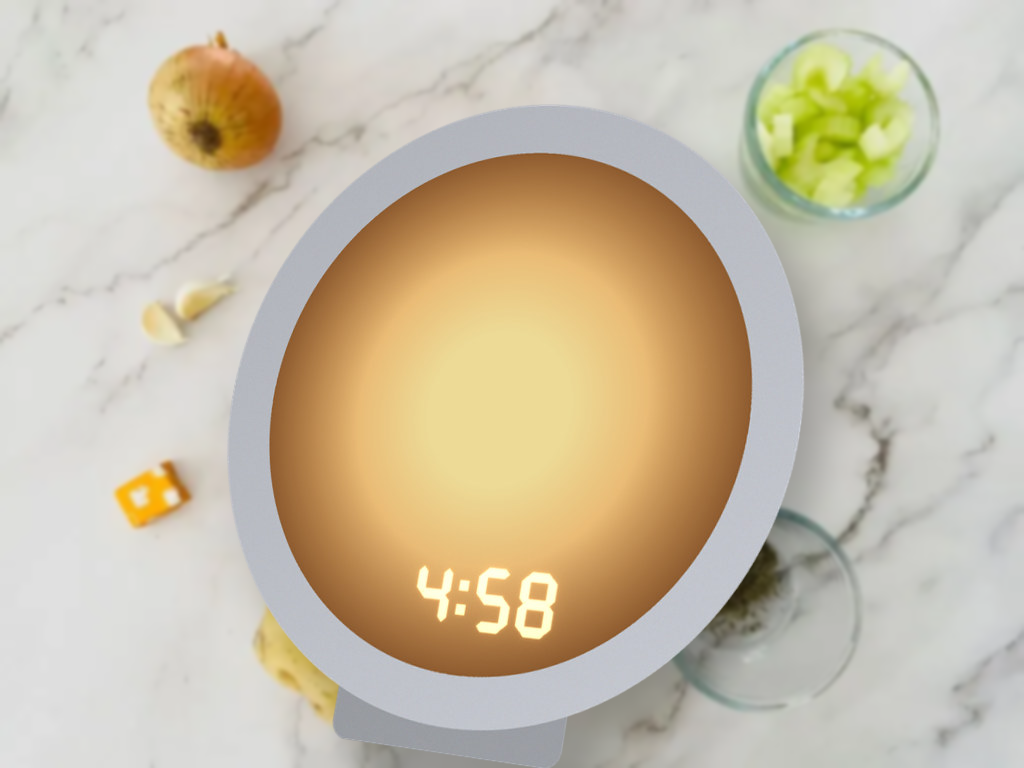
h=4 m=58
